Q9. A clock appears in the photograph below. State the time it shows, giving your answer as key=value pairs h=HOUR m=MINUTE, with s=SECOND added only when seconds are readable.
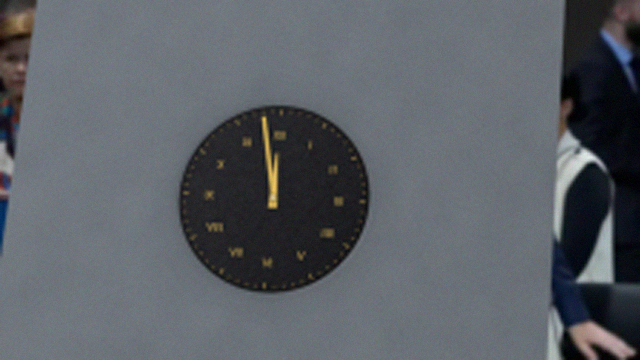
h=11 m=58
